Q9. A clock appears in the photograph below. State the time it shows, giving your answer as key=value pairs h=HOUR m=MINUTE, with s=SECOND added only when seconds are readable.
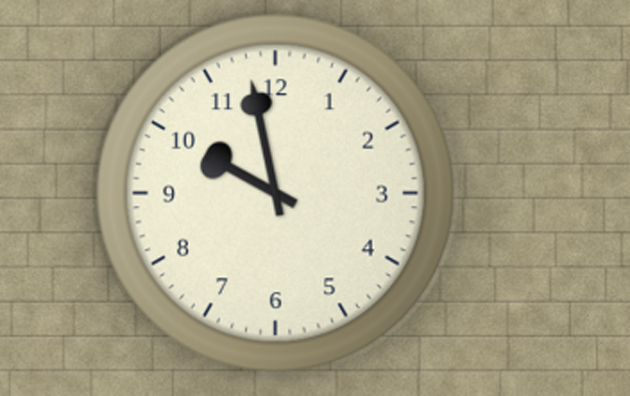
h=9 m=58
